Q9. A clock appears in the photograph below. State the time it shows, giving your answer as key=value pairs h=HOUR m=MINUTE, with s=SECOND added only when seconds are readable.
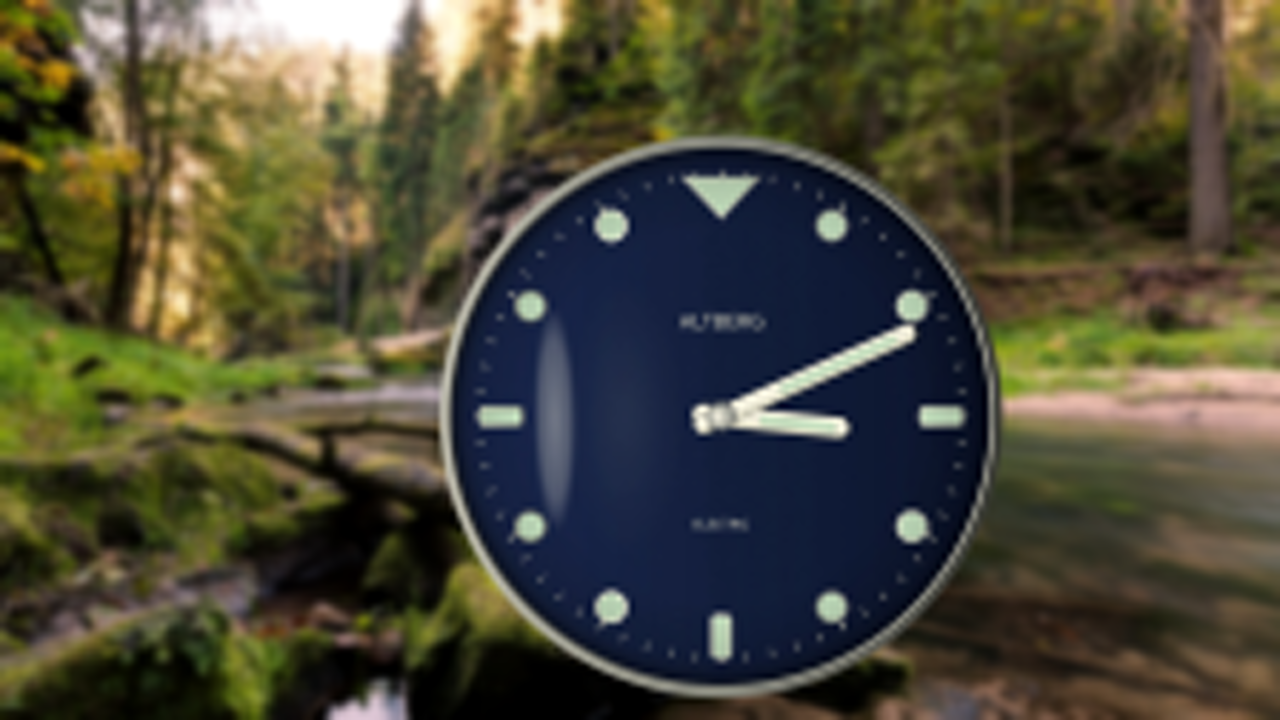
h=3 m=11
